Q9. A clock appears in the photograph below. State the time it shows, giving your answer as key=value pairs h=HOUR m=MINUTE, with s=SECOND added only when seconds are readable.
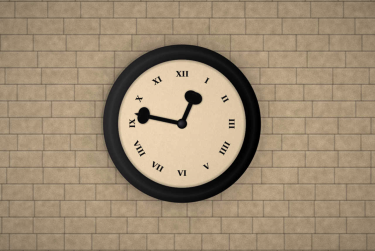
h=12 m=47
